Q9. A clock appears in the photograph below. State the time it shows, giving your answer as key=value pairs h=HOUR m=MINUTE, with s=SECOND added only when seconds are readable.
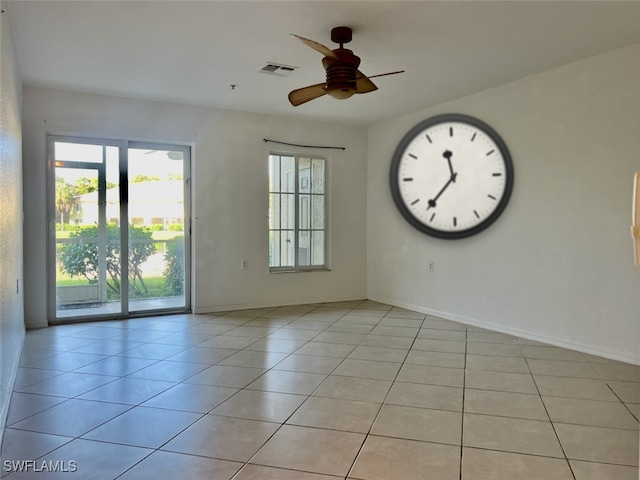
h=11 m=37
